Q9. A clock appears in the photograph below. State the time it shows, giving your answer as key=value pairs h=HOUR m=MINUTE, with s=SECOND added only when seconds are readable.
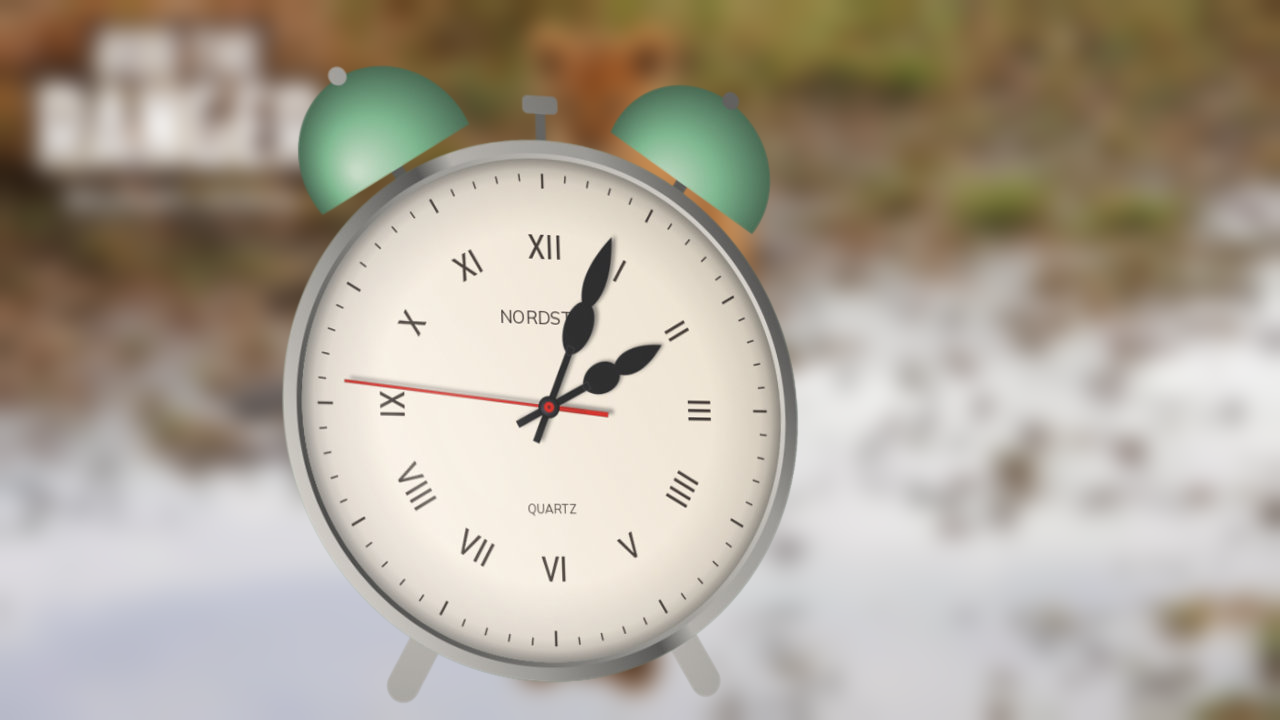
h=2 m=3 s=46
